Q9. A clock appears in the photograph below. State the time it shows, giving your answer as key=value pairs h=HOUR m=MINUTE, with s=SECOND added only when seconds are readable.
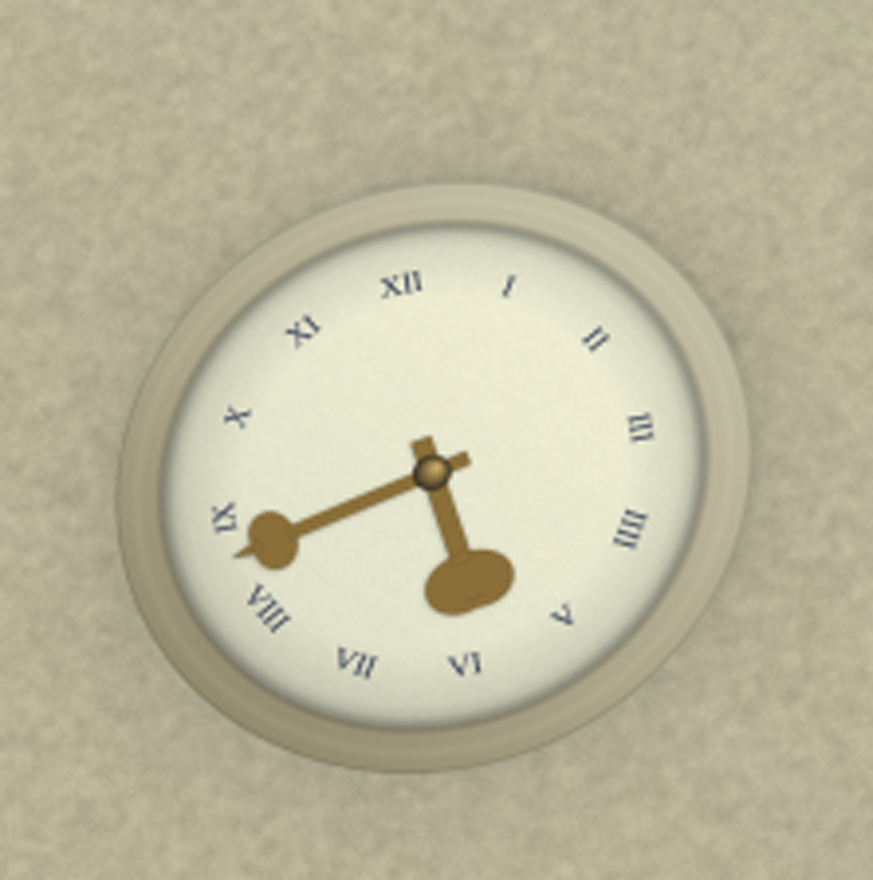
h=5 m=43
